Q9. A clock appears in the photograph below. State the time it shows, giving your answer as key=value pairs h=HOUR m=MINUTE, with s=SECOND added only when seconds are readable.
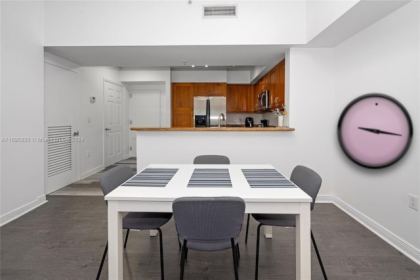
h=9 m=16
